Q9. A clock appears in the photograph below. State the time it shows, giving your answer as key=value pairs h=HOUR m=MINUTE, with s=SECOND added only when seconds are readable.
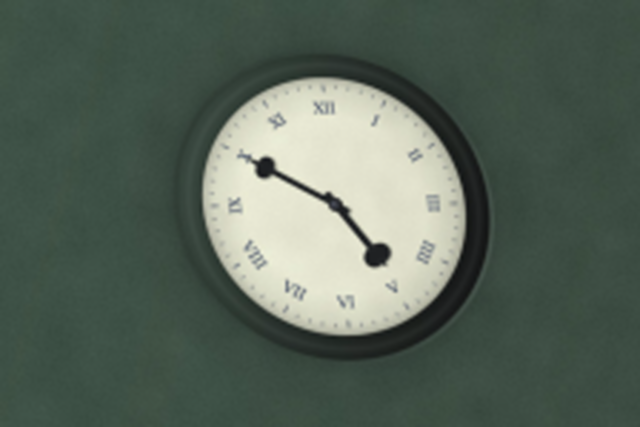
h=4 m=50
